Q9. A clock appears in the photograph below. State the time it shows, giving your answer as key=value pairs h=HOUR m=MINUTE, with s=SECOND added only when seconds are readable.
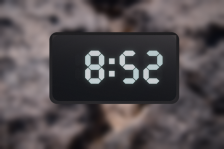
h=8 m=52
